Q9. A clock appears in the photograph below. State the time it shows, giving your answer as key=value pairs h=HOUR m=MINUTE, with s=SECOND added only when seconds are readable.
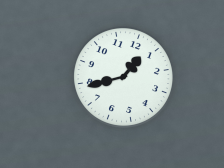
h=12 m=39
